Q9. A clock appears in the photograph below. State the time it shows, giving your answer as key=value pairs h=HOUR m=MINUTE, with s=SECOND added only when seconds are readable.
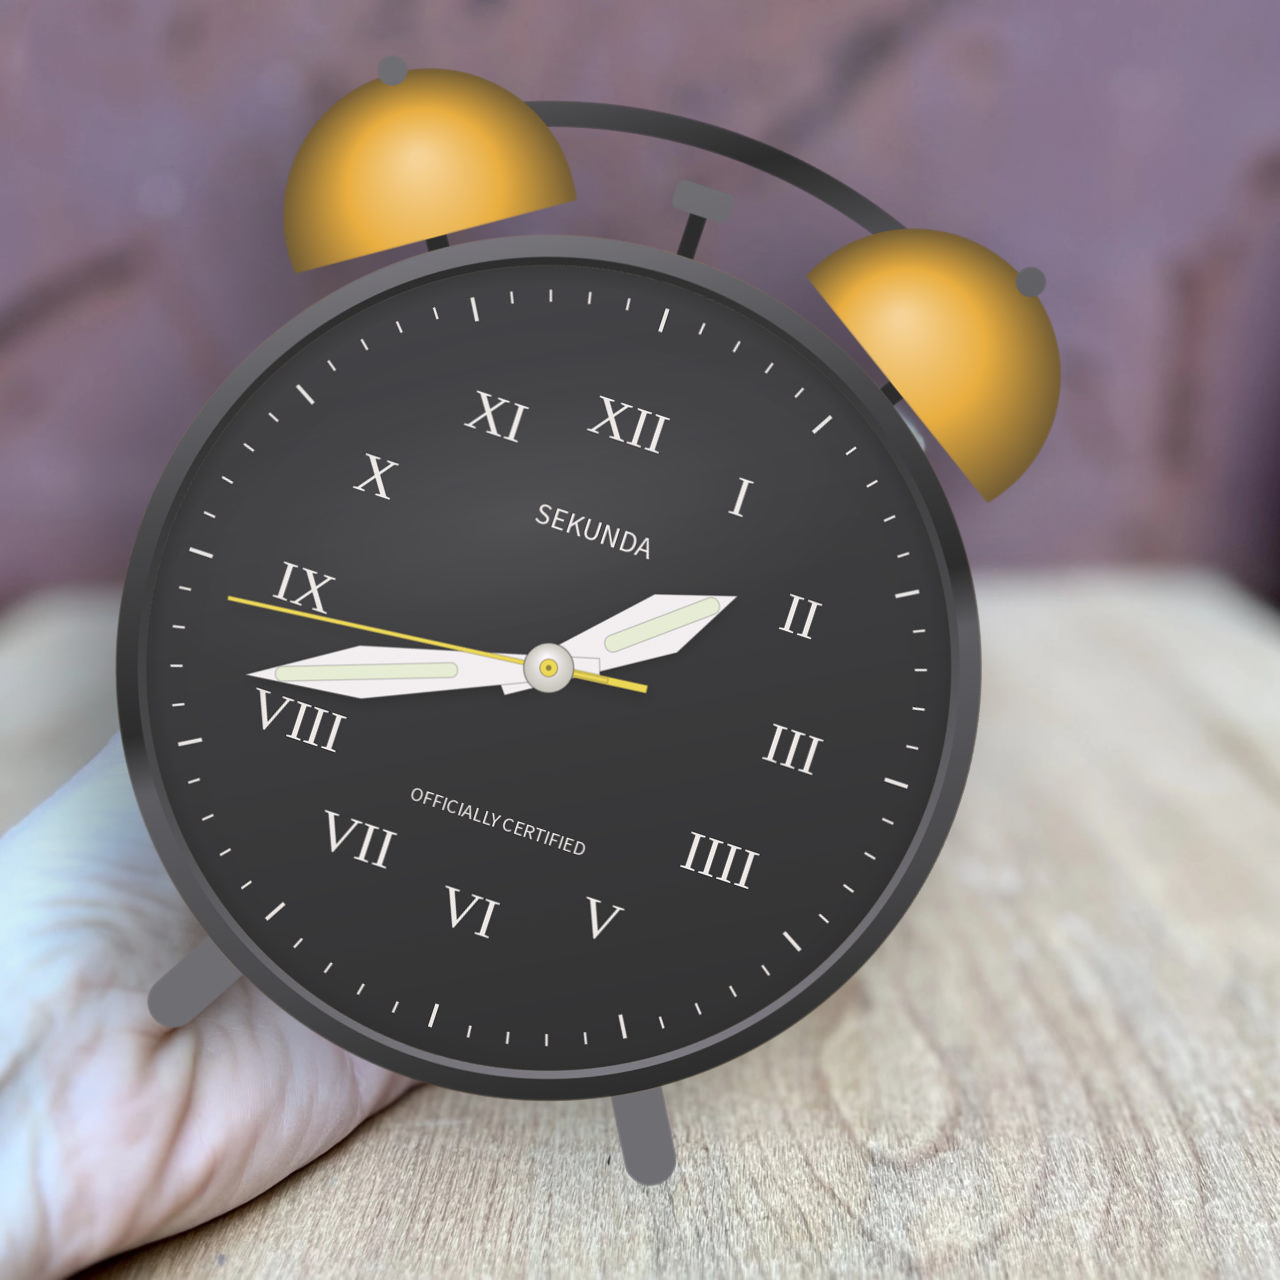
h=1 m=41 s=44
